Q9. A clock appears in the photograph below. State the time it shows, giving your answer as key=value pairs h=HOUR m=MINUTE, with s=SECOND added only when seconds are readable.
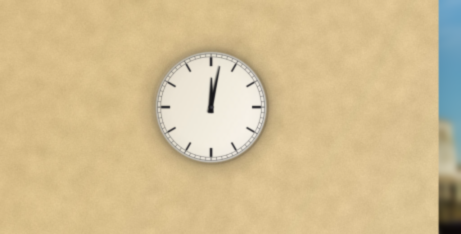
h=12 m=2
